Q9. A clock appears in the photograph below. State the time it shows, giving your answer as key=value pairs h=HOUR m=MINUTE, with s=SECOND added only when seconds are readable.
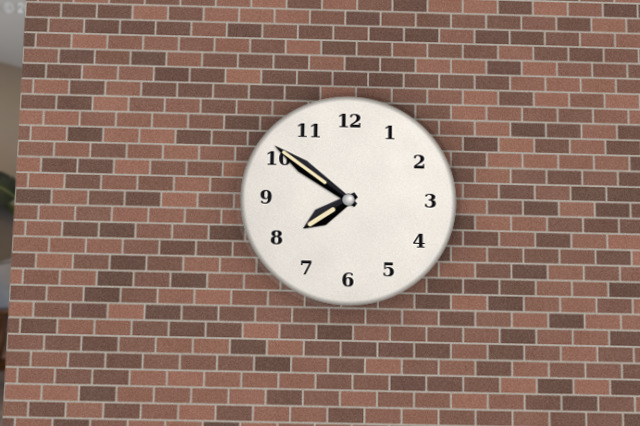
h=7 m=51
